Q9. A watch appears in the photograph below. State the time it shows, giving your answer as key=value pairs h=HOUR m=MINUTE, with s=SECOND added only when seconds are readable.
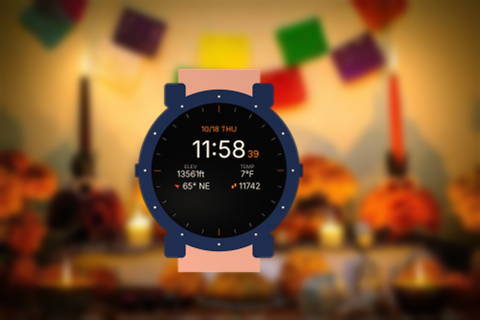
h=11 m=58 s=39
